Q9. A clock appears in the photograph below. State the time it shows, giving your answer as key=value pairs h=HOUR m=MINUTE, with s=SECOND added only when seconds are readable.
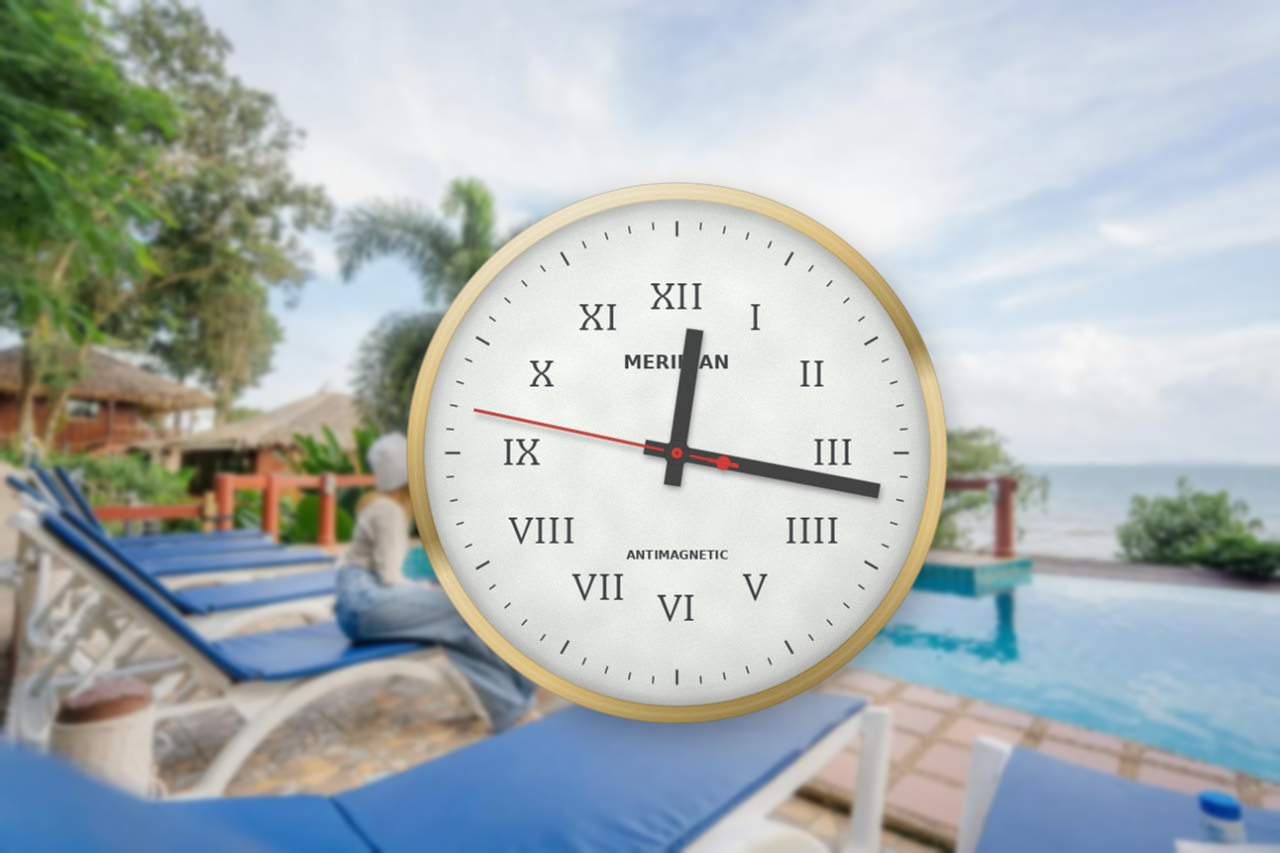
h=12 m=16 s=47
